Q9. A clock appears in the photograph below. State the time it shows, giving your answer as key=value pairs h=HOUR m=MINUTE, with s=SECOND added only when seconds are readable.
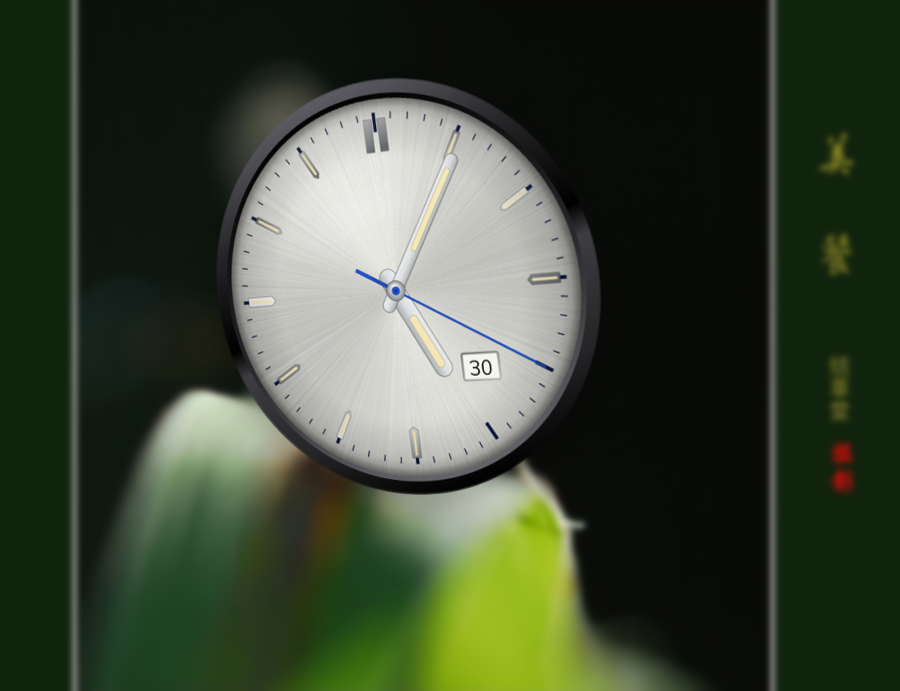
h=5 m=5 s=20
